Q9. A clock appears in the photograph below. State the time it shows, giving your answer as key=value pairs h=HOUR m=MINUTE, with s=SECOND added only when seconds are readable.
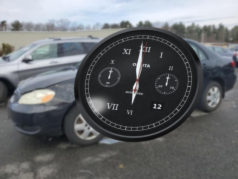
h=5 m=59
